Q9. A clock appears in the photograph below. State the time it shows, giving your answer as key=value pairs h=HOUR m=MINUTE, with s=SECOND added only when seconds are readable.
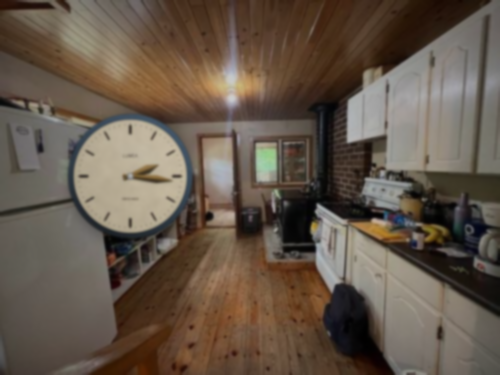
h=2 m=16
